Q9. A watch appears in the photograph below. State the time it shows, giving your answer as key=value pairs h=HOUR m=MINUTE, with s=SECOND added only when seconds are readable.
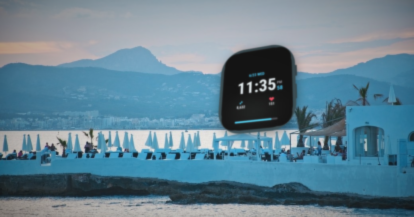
h=11 m=35
